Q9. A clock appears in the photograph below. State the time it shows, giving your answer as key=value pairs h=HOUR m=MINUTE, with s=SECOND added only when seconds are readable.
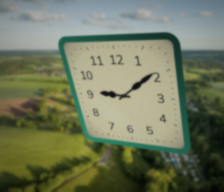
h=9 m=9
